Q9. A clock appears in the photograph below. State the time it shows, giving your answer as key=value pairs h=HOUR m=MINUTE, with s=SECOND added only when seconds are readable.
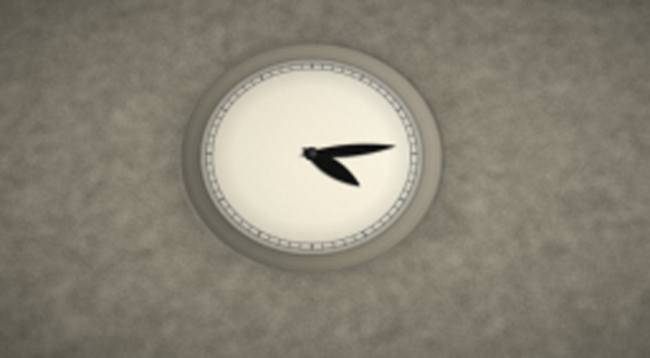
h=4 m=14
